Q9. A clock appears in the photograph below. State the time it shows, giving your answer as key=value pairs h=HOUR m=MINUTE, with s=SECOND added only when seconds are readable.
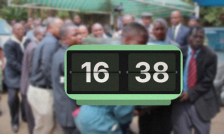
h=16 m=38
